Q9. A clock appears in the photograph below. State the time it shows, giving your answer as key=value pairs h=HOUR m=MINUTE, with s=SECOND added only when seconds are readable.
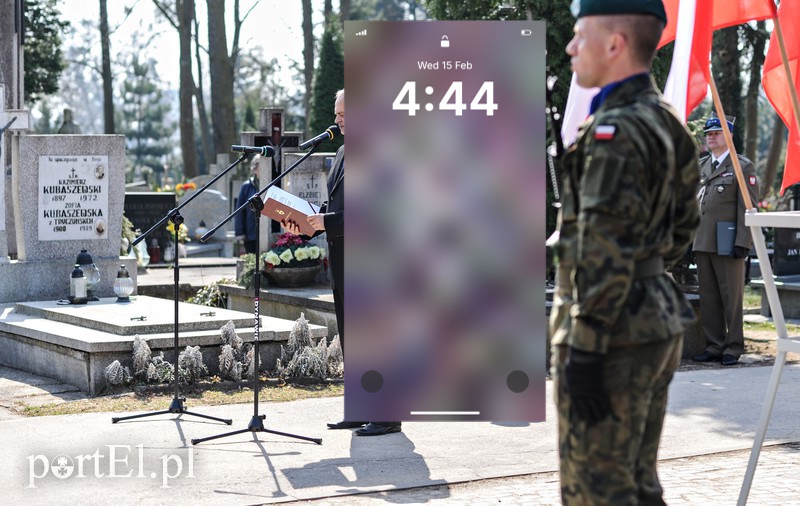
h=4 m=44
